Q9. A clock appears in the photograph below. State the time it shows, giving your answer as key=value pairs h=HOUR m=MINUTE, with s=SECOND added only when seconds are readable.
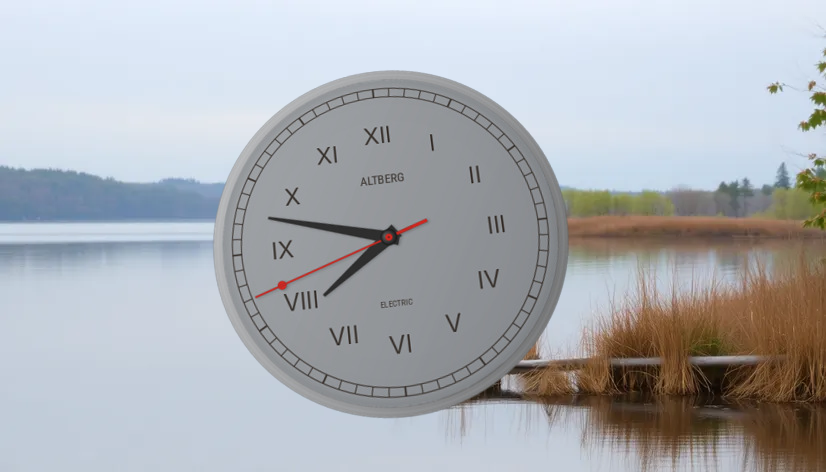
h=7 m=47 s=42
